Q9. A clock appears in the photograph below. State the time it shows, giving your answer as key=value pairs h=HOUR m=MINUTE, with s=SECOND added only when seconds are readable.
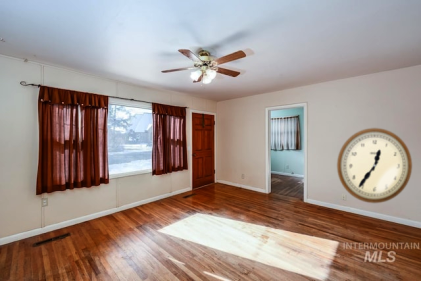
h=12 m=36
